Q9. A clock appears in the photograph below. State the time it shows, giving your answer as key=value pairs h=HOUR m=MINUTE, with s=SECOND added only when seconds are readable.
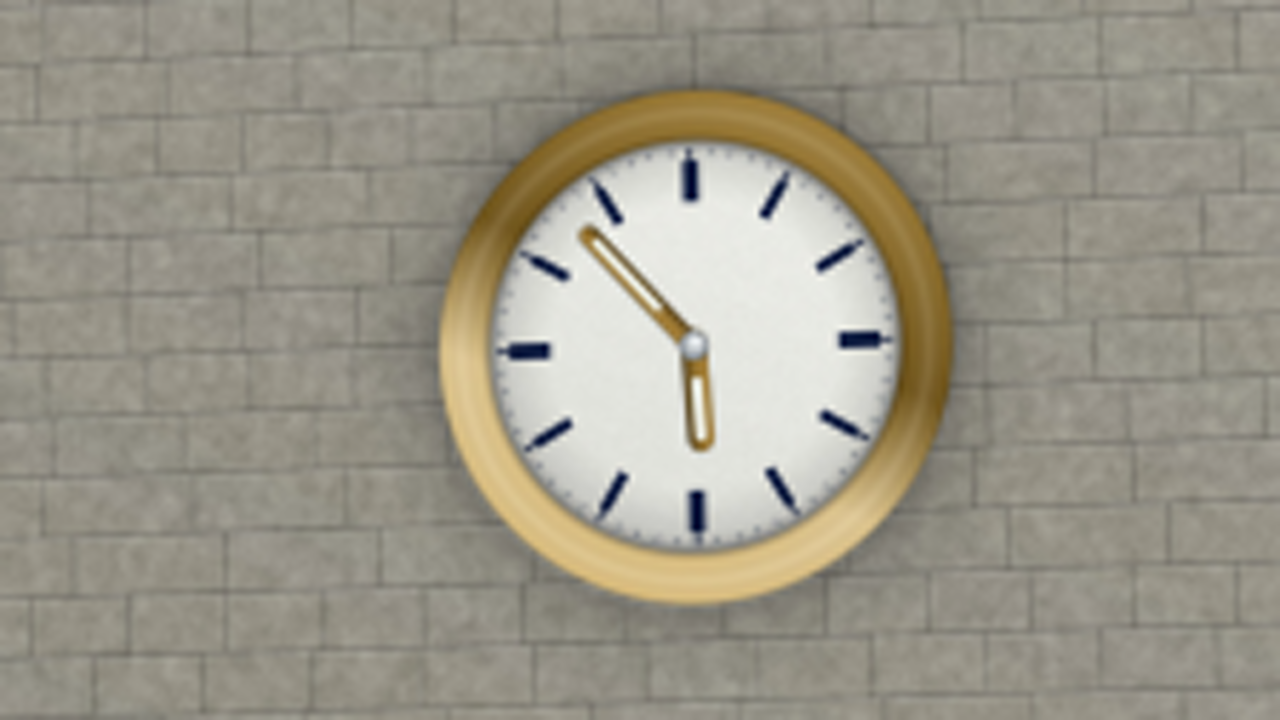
h=5 m=53
